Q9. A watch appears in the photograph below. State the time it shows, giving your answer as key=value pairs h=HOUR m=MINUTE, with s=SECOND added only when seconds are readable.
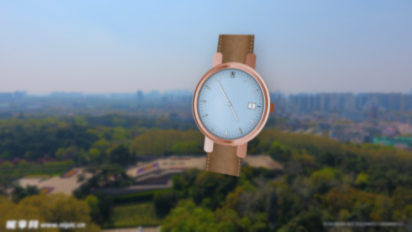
h=4 m=54
